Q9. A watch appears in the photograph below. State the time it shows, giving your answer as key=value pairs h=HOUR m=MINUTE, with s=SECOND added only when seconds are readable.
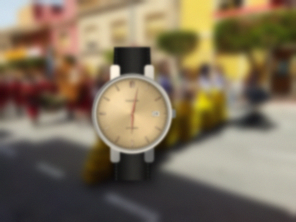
h=6 m=2
